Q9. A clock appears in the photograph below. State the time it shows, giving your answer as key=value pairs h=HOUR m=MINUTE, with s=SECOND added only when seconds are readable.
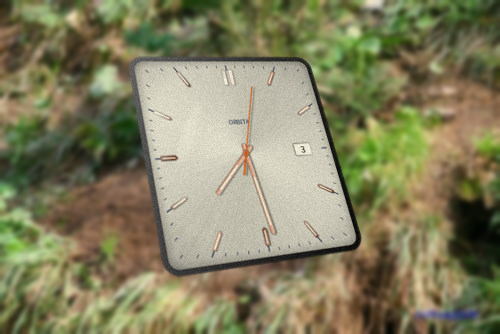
h=7 m=29 s=3
